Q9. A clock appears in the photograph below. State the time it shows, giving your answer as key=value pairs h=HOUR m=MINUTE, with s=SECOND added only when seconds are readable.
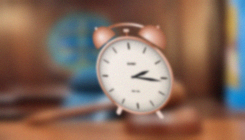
h=2 m=16
